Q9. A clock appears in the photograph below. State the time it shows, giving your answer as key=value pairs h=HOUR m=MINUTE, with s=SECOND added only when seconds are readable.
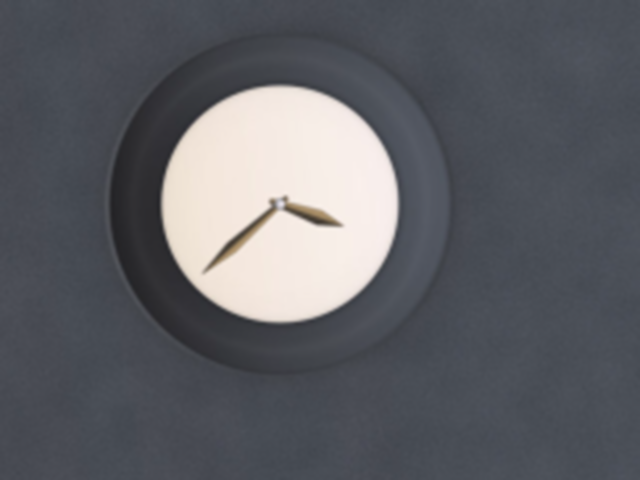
h=3 m=38
